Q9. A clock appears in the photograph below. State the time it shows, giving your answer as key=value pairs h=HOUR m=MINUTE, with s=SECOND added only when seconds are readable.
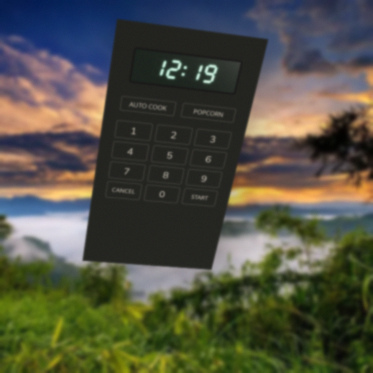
h=12 m=19
